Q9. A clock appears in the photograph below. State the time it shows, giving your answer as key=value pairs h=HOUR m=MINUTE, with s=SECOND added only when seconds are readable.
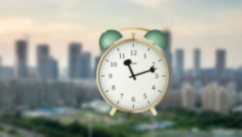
h=11 m=12
